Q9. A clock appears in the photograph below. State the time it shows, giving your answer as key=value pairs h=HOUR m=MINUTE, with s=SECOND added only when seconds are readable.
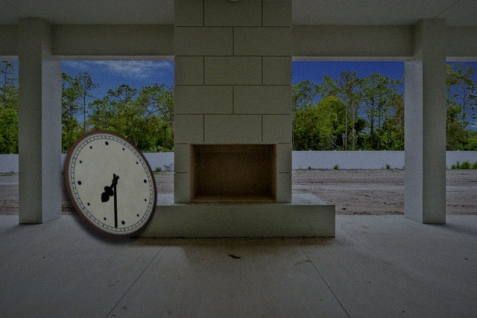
h=7 m=32
